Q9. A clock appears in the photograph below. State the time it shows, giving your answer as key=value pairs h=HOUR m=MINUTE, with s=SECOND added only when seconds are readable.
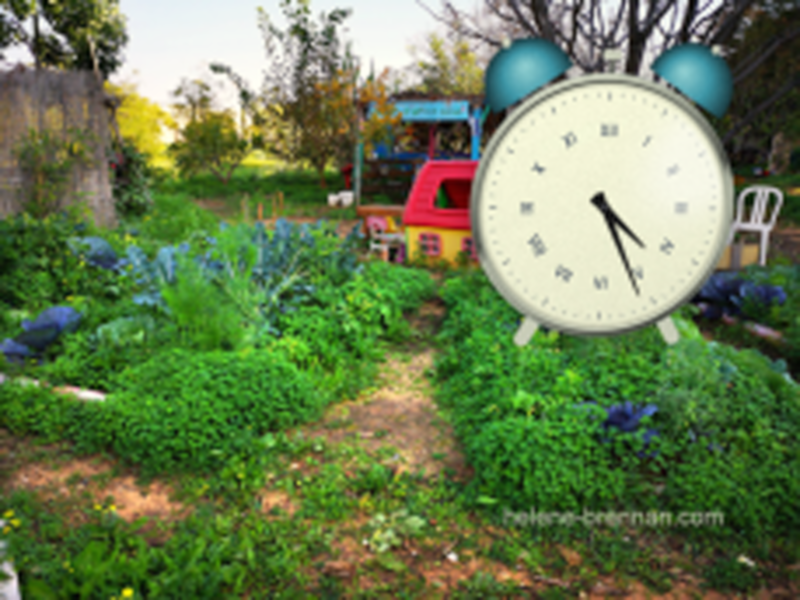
h=4 m=26
